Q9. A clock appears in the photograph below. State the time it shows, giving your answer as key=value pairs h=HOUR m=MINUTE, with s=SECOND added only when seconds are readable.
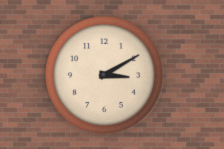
h=3 m=10
